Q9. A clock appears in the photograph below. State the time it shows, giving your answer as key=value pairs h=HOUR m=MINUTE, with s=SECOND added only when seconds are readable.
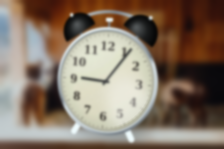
h=9 m=6
